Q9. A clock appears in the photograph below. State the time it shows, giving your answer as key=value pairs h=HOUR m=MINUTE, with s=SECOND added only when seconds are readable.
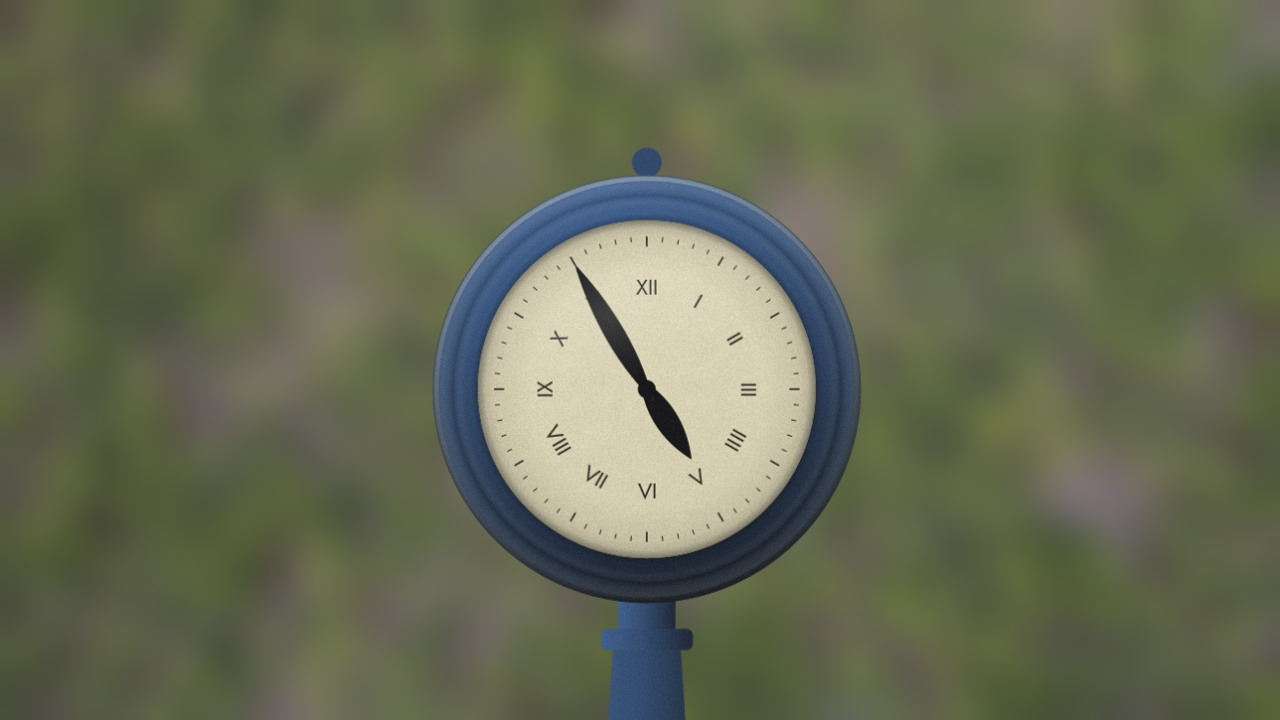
h=4 m=55
